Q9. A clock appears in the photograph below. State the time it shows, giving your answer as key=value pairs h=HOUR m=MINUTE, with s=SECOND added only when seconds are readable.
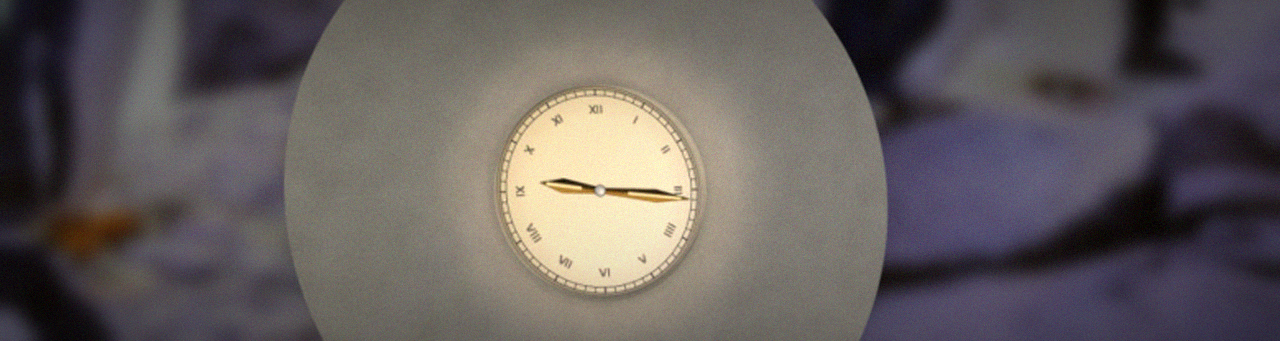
h=9 m=16
